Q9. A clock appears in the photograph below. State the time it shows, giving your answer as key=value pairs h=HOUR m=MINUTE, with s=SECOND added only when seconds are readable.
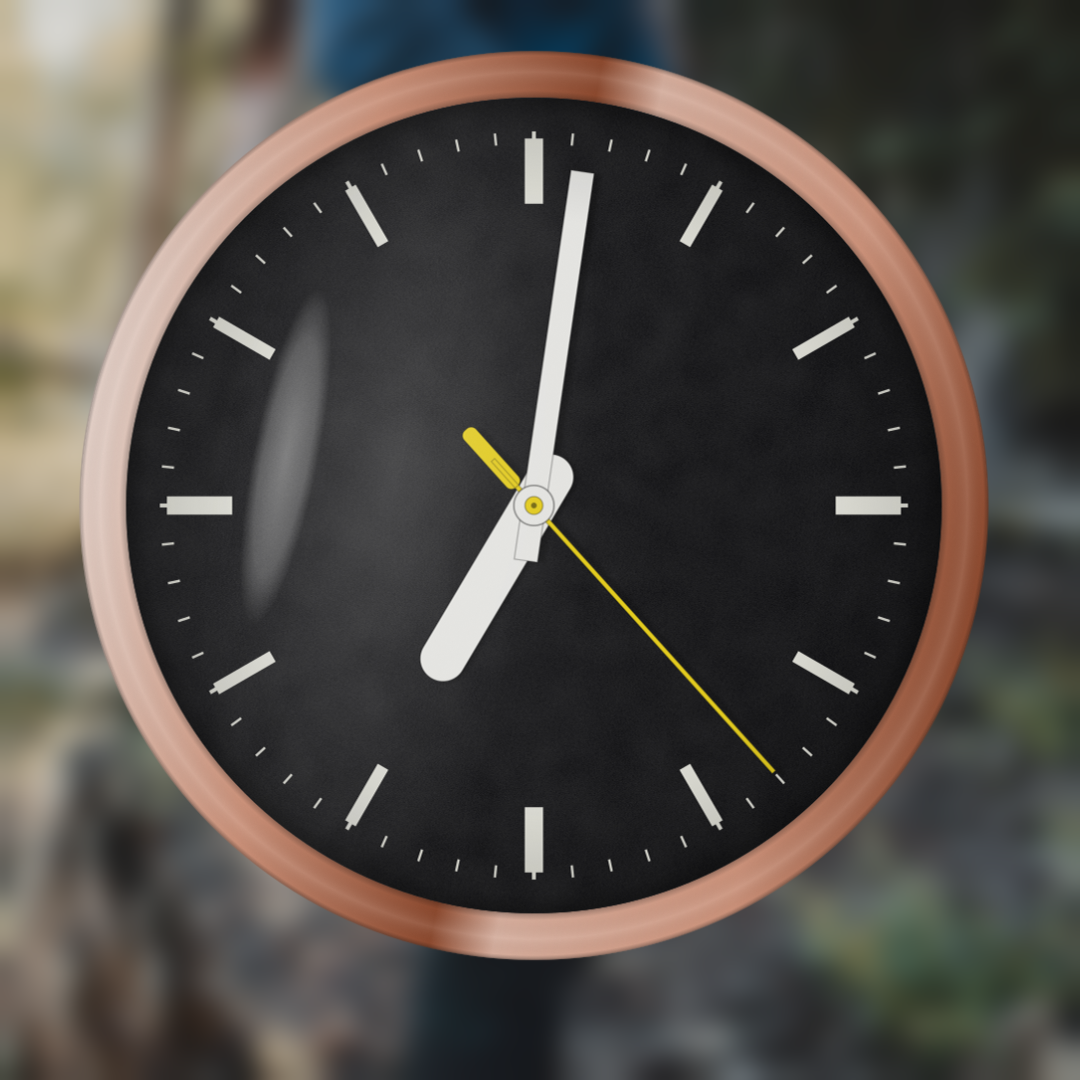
h=7 m=1 s=23
